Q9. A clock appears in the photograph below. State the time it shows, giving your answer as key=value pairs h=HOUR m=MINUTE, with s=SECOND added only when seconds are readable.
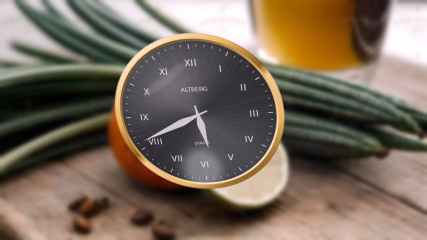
h=5 m=41
